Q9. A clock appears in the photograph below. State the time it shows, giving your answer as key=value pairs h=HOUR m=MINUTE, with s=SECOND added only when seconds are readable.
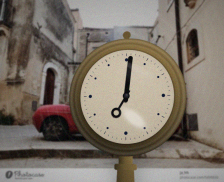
h=7 m=1
